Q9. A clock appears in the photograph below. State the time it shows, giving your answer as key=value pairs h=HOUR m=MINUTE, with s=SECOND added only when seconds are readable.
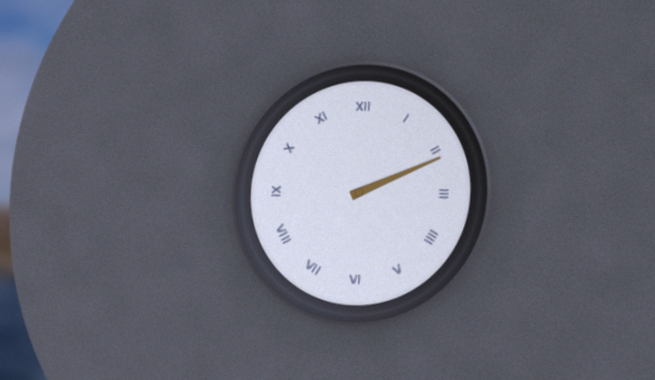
h=2 m=11
